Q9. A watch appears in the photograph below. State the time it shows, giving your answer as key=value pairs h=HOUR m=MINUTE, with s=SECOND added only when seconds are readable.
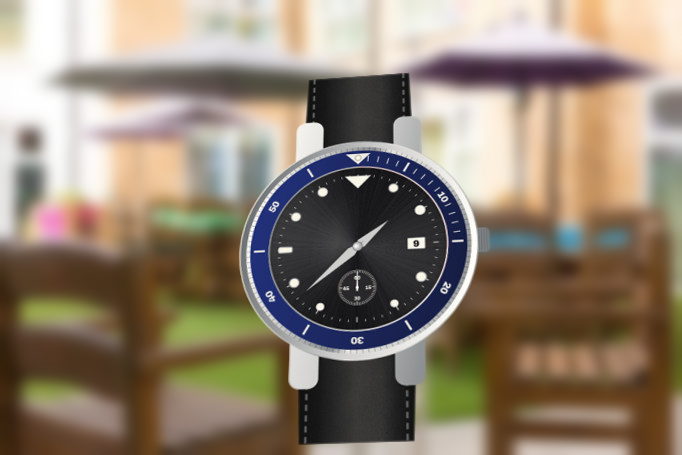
h=1 m=38
